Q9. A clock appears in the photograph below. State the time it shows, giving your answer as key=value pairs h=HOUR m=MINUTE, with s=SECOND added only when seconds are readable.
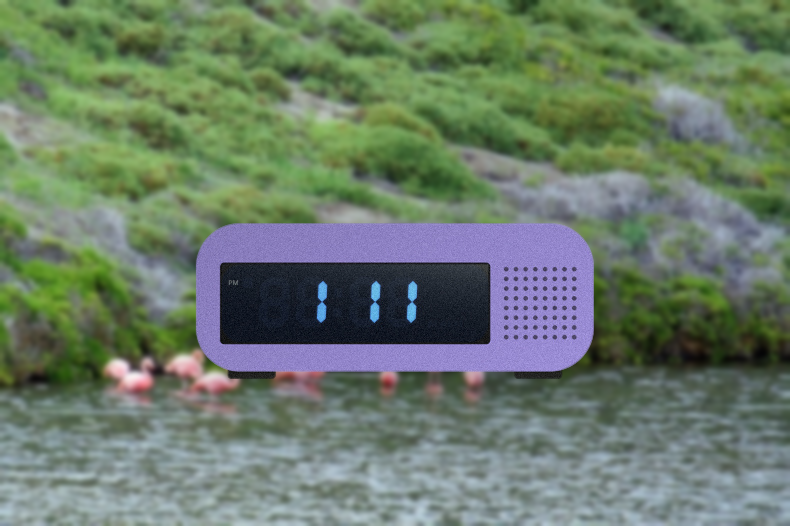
h=1 m=11
